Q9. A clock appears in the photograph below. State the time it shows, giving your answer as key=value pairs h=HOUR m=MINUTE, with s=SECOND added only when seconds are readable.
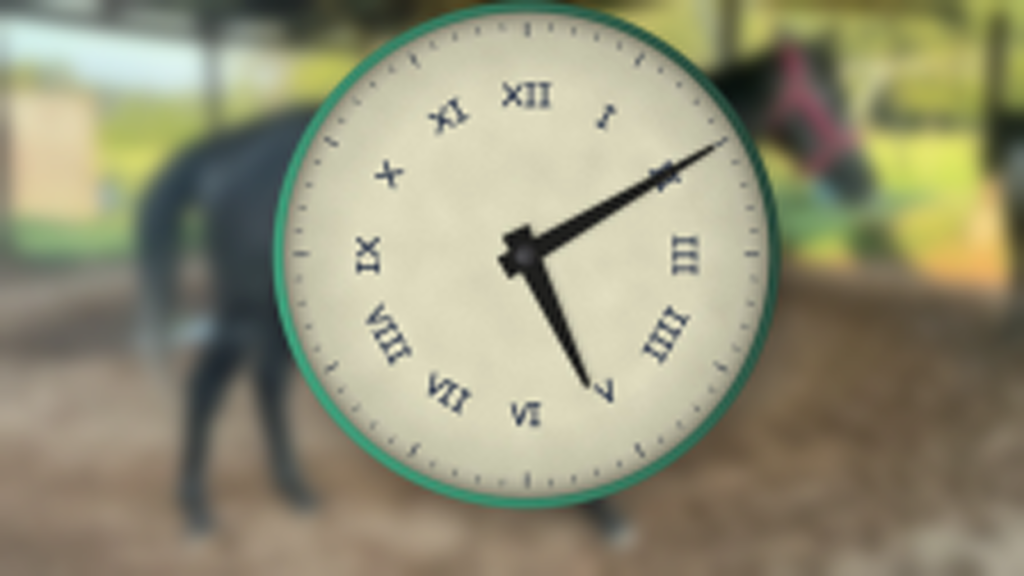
h=5 m=10
